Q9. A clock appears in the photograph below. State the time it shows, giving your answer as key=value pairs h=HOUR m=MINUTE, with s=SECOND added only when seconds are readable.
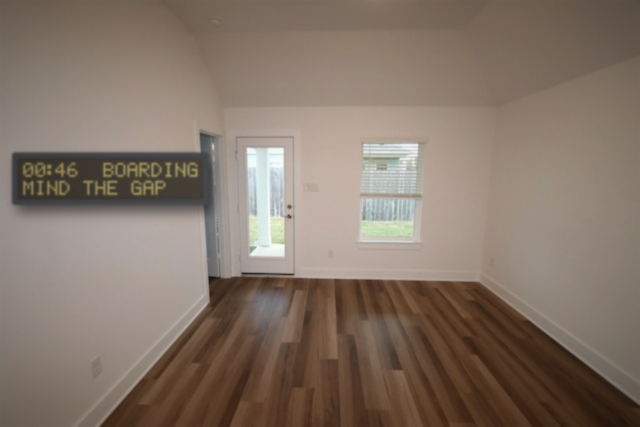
h=0 m=46
